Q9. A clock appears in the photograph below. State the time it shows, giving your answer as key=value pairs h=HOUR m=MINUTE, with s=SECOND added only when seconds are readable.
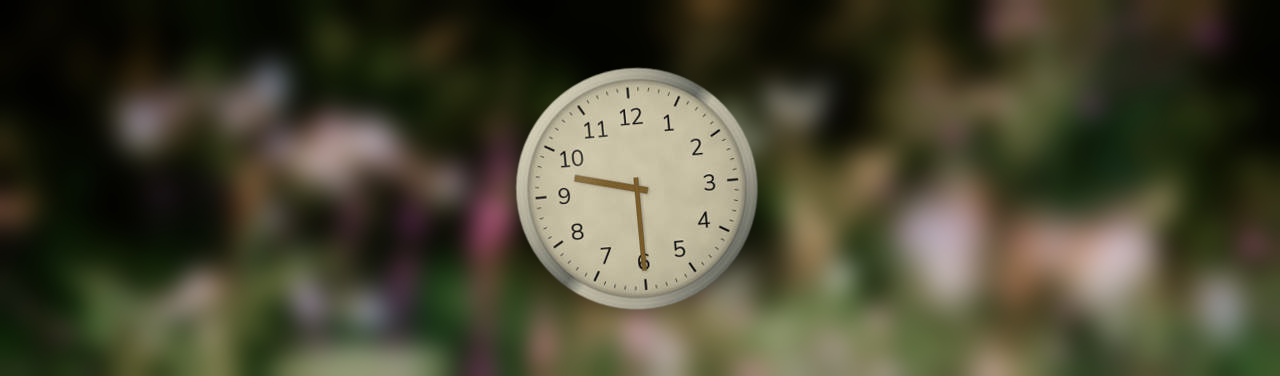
h=9 m=30
